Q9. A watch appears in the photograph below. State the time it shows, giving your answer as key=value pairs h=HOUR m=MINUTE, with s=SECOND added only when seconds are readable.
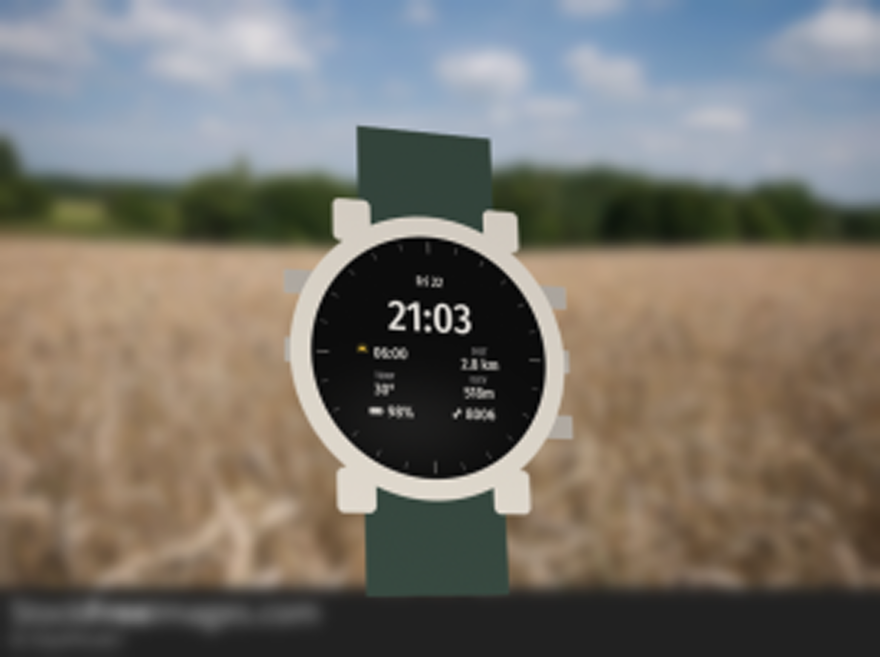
h=21 m=3
